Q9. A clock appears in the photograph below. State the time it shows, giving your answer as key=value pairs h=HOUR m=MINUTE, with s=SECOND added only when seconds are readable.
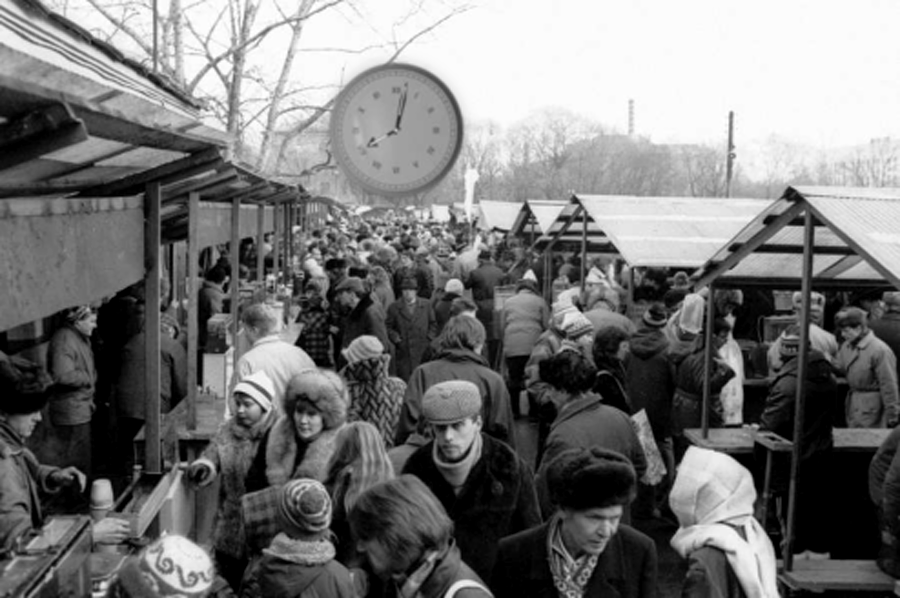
h=8 m=2
